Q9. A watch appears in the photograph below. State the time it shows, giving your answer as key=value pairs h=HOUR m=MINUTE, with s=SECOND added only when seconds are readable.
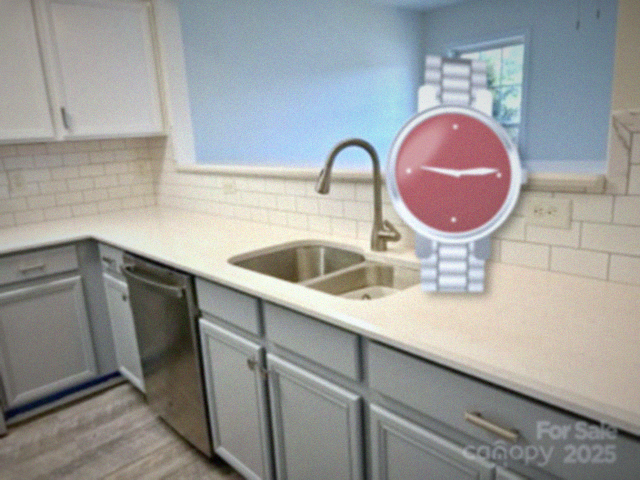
h=9 m=14
